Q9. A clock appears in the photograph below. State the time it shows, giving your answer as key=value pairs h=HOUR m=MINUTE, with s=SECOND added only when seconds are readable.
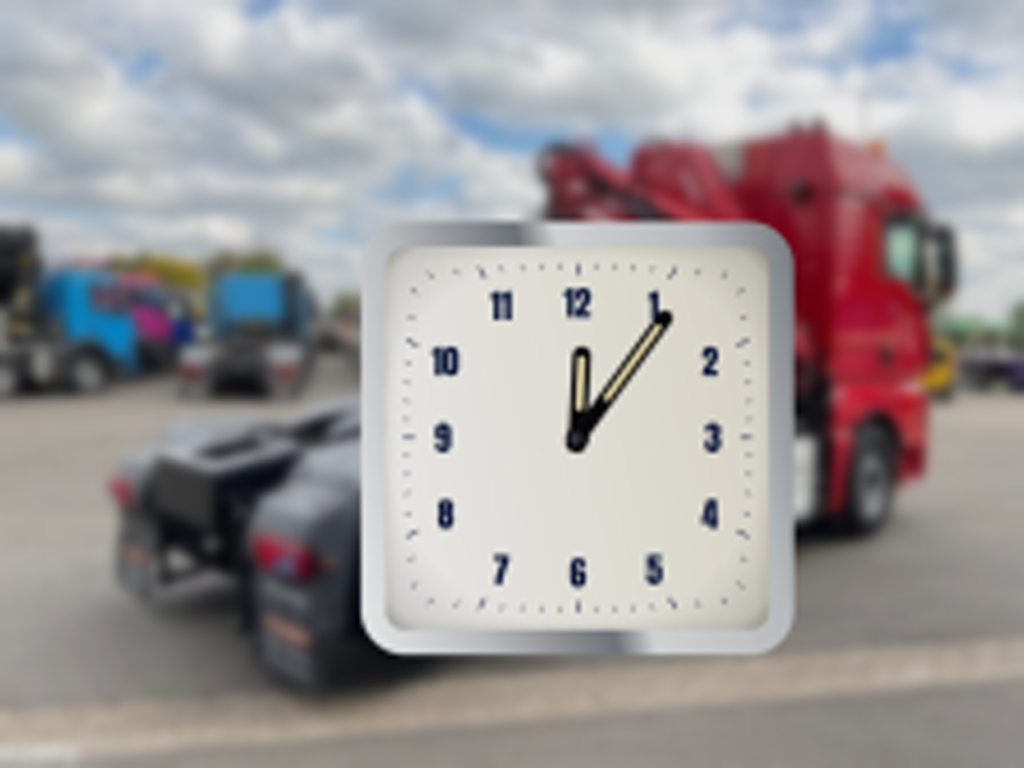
h=12 m=6
